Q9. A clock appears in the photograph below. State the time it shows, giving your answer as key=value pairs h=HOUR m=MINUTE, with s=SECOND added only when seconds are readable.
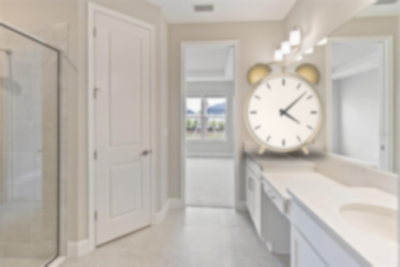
h=4 m=8
